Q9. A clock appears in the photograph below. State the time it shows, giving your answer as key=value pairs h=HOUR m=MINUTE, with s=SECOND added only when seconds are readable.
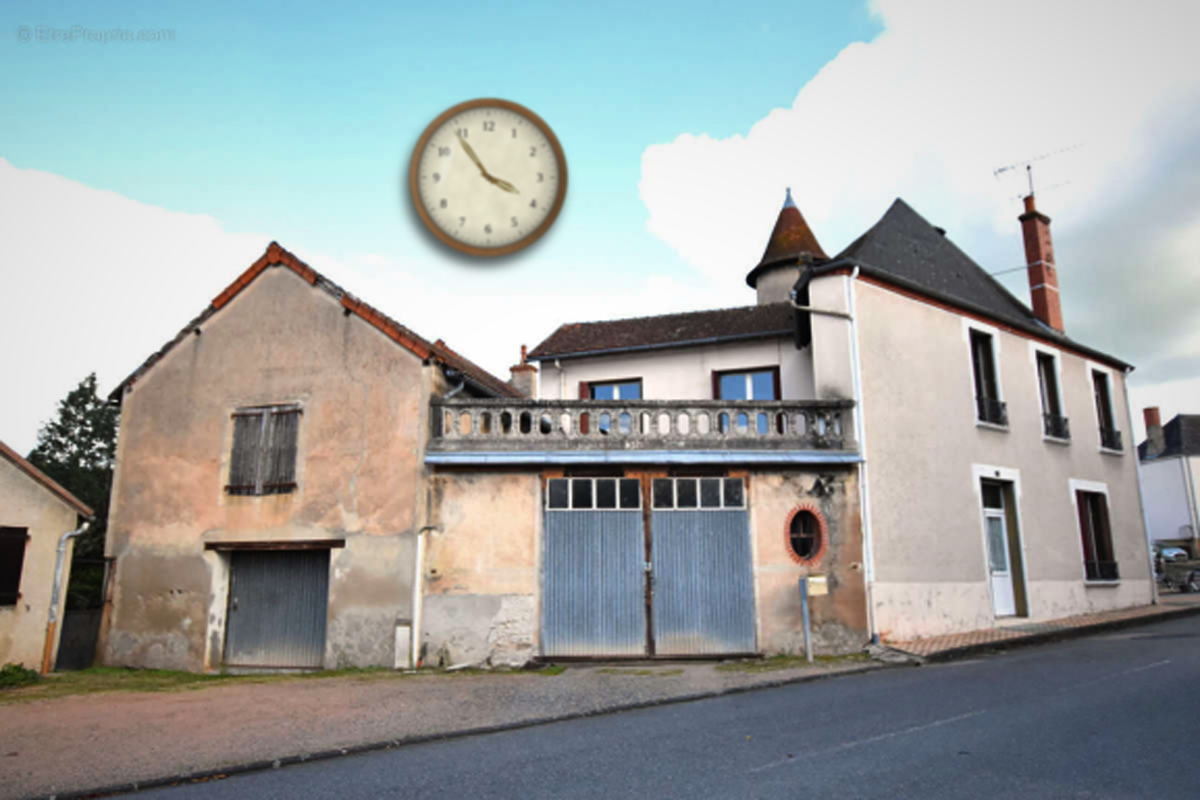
h=3 m=54
